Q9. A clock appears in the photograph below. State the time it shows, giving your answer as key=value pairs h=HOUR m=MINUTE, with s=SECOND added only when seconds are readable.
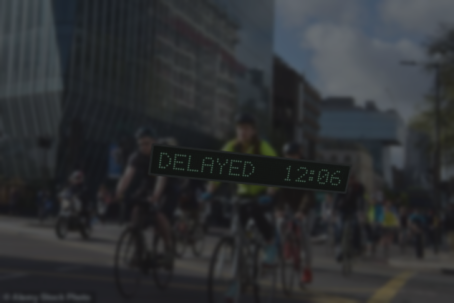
h=12 m=6
